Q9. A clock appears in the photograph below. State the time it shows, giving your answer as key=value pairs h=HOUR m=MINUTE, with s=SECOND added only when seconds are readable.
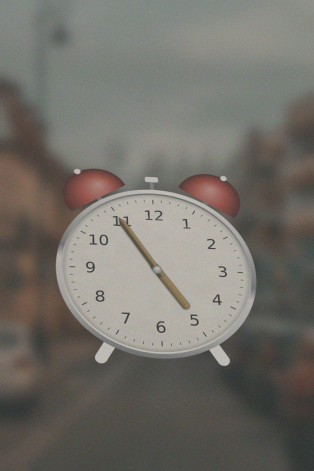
h=4 m=55
